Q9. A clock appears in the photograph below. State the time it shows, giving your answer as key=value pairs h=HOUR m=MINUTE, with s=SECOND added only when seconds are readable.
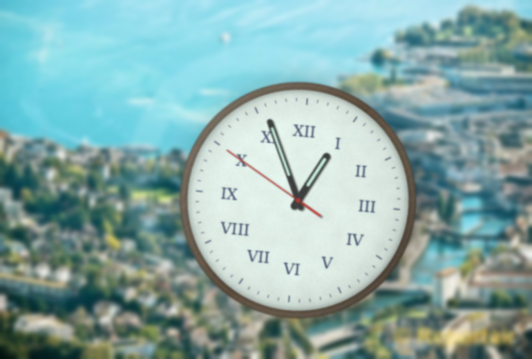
h=12 m=55 s=50
